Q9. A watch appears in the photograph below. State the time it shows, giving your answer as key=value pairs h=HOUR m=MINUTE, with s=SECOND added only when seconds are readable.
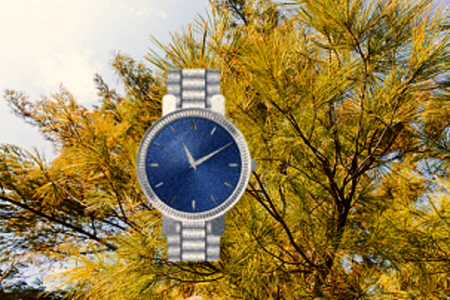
h=11 m=10
